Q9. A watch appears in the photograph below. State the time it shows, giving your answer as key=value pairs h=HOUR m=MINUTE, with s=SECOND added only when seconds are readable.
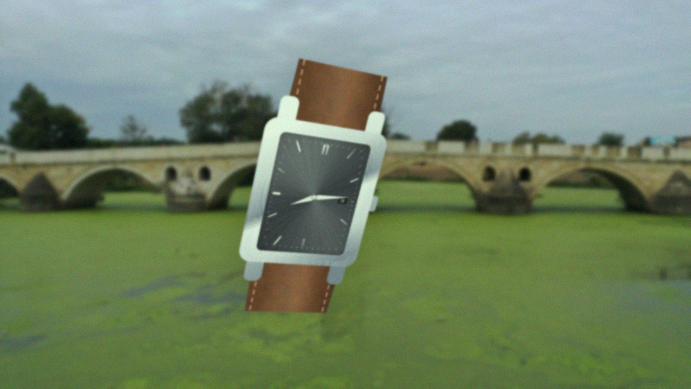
h=8 m=14
